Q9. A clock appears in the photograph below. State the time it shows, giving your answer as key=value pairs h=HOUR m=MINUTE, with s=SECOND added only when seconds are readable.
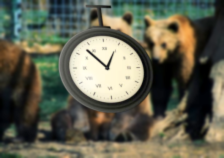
h=12 m=53
